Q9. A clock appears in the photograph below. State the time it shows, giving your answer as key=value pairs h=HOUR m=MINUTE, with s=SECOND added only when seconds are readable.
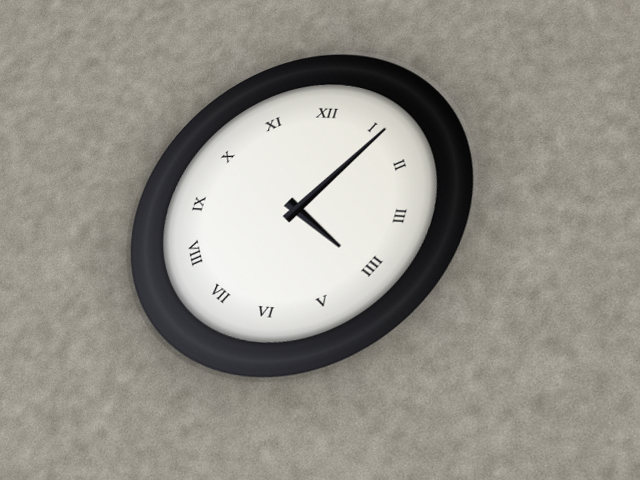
h=4 m=6
